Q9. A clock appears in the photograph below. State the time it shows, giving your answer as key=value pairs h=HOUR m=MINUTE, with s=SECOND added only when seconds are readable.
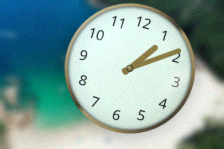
h=1 m=9
